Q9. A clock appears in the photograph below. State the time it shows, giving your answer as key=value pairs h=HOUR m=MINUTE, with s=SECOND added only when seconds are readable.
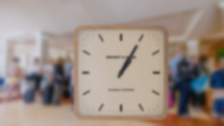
h=1 m=5
